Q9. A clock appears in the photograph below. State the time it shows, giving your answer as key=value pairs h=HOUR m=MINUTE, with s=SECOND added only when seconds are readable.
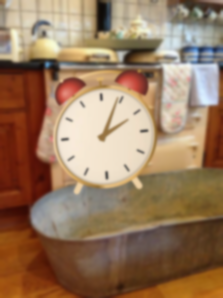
h=2 m=4
